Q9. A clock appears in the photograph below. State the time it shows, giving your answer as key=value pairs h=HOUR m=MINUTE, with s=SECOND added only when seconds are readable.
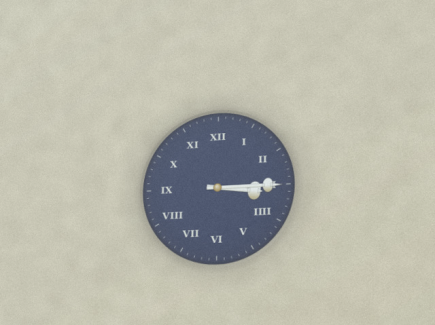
h=3 m=15
